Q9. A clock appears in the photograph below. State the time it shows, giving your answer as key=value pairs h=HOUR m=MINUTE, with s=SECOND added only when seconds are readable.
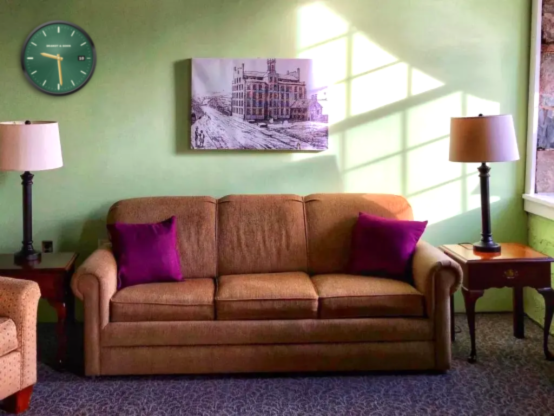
h=9 m=29
